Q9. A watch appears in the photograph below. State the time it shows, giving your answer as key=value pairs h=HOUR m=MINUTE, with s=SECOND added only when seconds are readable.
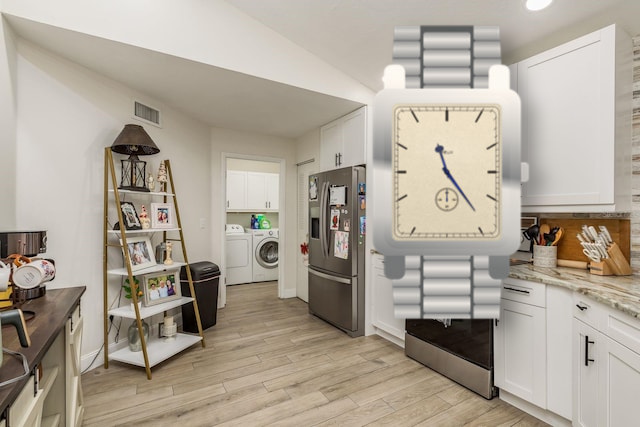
h=11 m=24
